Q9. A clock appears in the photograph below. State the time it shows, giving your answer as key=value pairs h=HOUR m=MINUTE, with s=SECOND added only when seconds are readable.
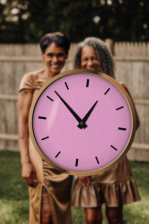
h=12 m=52
